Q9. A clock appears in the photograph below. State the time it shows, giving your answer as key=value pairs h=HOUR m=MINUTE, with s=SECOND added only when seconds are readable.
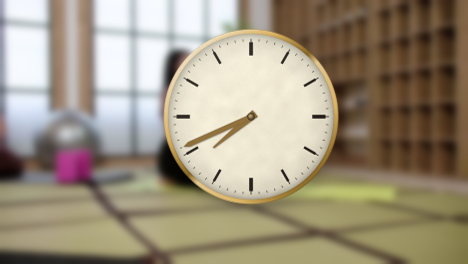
h=7 m=41
